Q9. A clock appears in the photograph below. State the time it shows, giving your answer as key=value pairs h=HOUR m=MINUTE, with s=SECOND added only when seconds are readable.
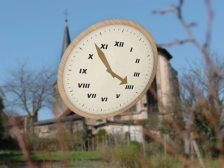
h=3 m=53
